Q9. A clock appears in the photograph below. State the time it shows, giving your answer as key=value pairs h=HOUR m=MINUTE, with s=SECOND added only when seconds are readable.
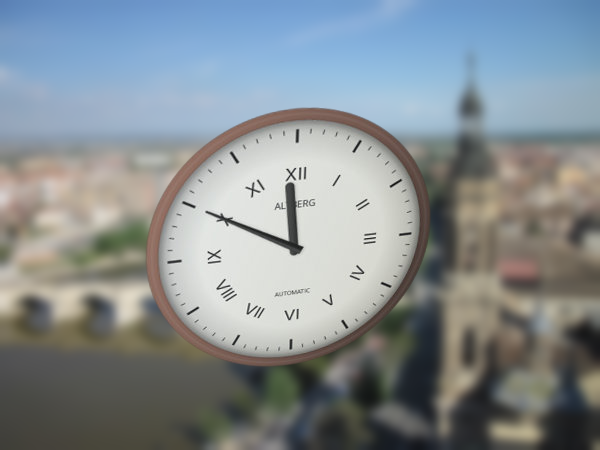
h=11 m=50
